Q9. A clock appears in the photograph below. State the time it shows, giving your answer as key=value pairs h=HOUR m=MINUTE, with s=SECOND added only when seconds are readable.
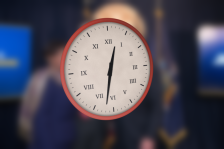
h=12 m=32
